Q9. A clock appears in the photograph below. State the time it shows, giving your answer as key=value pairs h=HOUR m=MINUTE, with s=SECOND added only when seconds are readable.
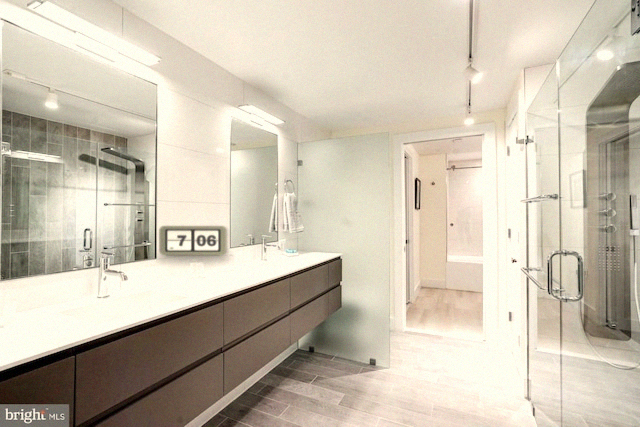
h=7 m=6
